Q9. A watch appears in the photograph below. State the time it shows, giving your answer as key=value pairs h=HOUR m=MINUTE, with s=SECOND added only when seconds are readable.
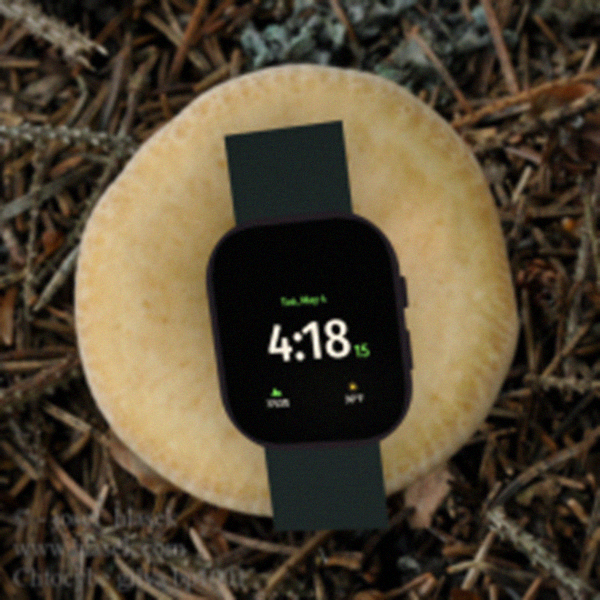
h=4 m=18
